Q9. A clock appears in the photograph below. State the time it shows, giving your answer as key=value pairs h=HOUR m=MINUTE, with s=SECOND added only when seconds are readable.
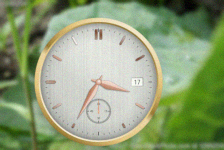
h=3 m=35
